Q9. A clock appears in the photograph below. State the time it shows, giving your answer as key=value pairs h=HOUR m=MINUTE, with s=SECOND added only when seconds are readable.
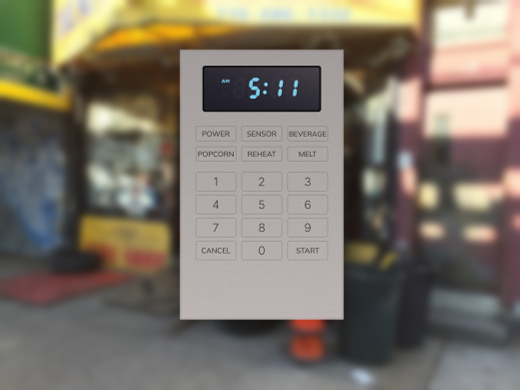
h=5 m=11
